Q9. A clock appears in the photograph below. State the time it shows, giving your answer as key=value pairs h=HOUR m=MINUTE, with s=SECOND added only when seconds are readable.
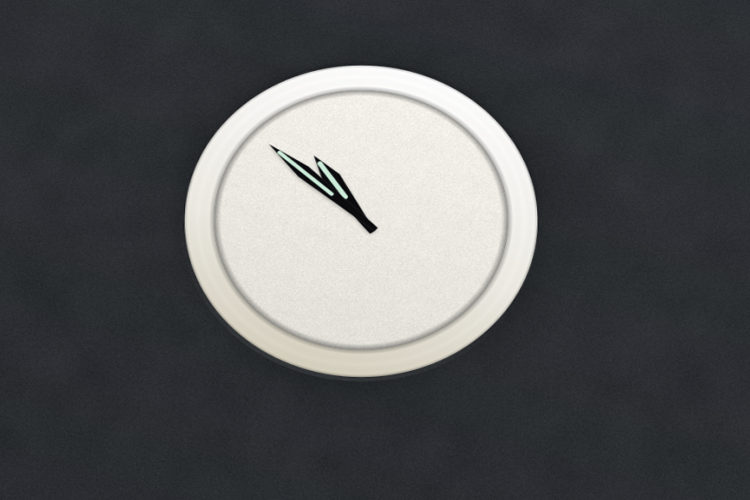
h=10 m=52
